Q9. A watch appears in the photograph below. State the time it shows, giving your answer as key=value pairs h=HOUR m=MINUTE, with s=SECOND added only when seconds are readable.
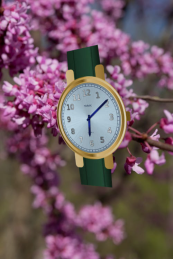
h=6 m=9
